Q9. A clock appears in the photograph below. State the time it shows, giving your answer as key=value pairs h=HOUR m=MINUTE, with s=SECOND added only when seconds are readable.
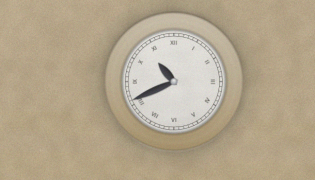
h=10 m=41
